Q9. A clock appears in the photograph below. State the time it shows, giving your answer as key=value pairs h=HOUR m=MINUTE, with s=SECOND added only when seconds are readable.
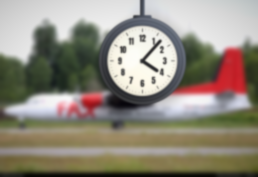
h=4 m=7
